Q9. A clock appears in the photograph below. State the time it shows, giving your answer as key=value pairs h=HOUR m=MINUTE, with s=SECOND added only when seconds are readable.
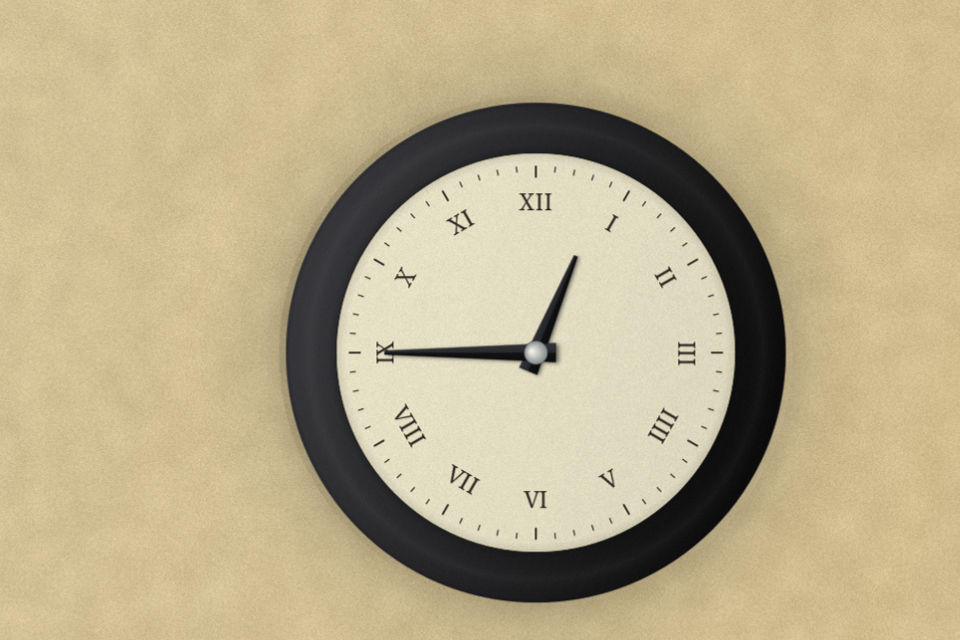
h=12 m=45
